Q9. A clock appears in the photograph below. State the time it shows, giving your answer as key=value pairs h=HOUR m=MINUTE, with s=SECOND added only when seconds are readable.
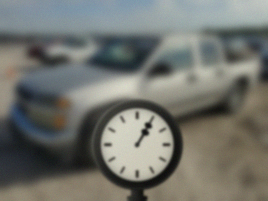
h=1 m=5
